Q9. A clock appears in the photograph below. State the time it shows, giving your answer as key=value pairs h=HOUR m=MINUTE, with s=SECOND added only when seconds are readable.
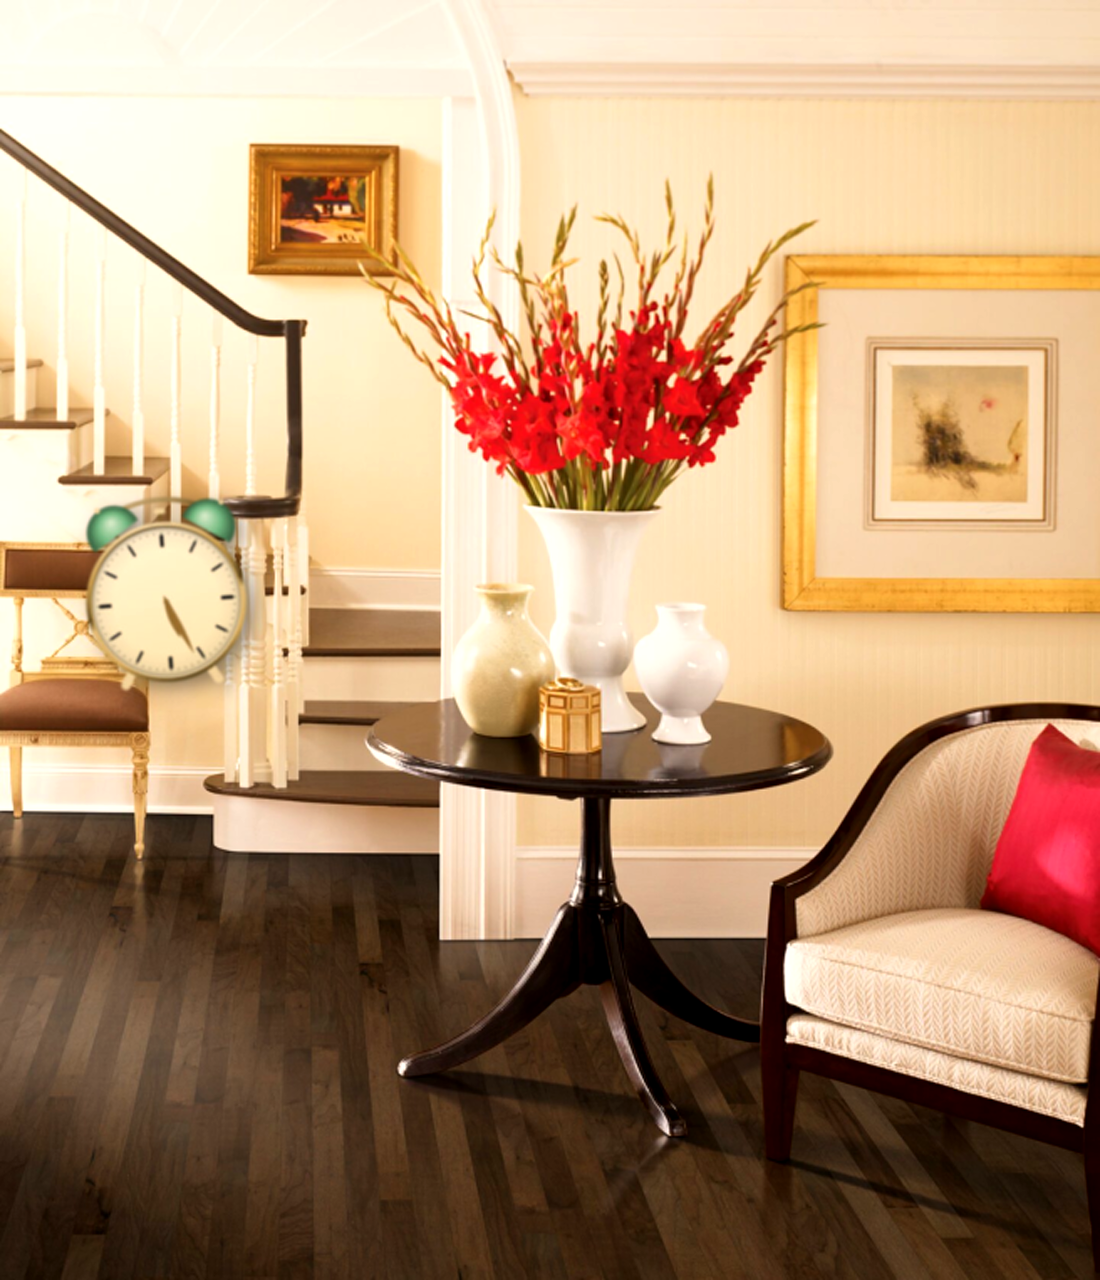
h=5 m=26
